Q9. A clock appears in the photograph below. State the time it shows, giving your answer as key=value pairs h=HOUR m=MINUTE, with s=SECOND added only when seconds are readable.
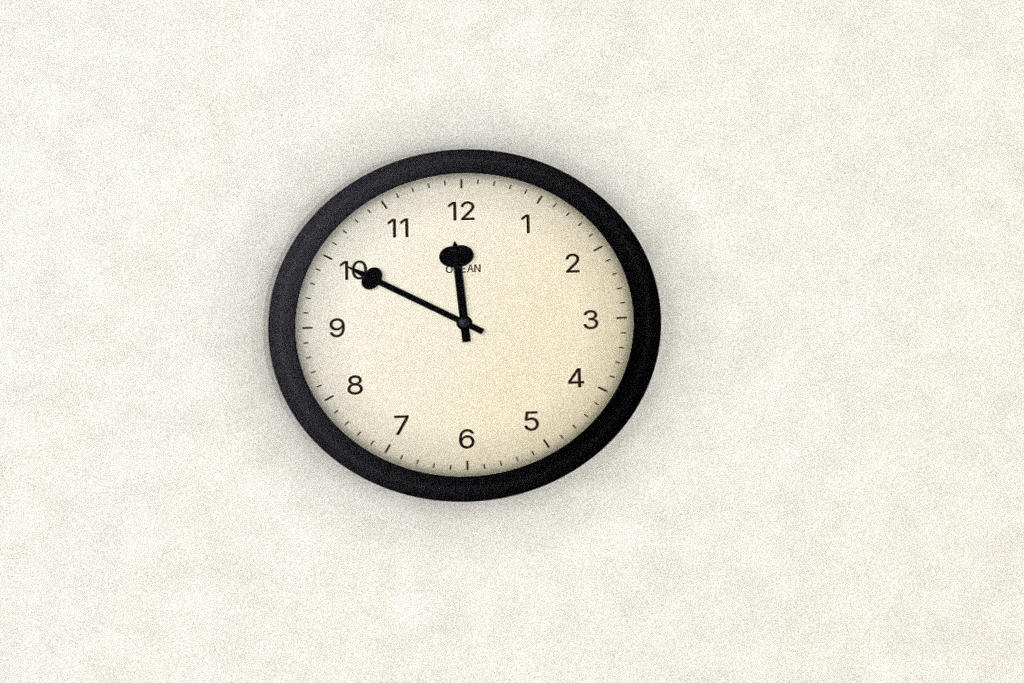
h=11 m=50
